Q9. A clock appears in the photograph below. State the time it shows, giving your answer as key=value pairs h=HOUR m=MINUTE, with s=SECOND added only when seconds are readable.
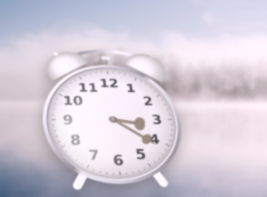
h=3 m=21
